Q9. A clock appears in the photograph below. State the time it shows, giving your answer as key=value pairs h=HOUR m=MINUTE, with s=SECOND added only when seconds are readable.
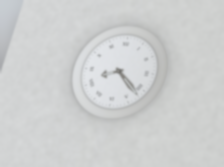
h=8 m=22
